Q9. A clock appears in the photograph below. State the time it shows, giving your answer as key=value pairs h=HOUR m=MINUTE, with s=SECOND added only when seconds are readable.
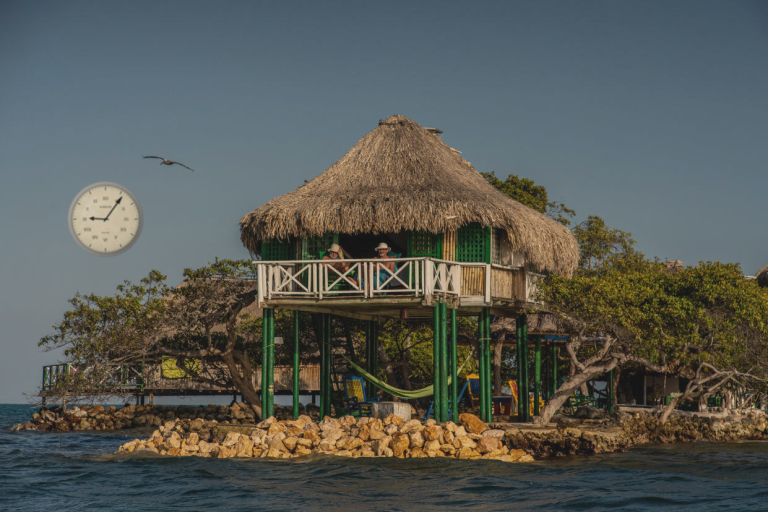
h=9 m=6
